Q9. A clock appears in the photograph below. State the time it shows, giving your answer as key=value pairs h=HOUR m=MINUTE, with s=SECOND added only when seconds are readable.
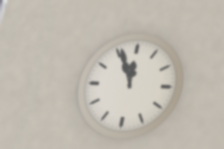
h=11 m=56
